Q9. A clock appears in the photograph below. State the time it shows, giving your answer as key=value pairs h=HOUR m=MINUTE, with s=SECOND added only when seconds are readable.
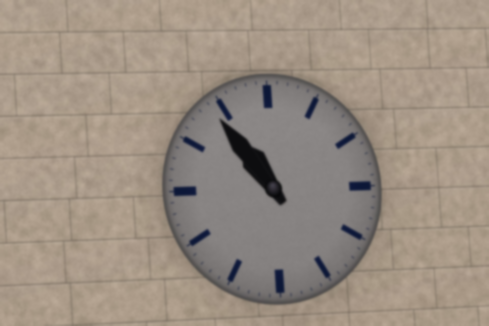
h=10 m=54
